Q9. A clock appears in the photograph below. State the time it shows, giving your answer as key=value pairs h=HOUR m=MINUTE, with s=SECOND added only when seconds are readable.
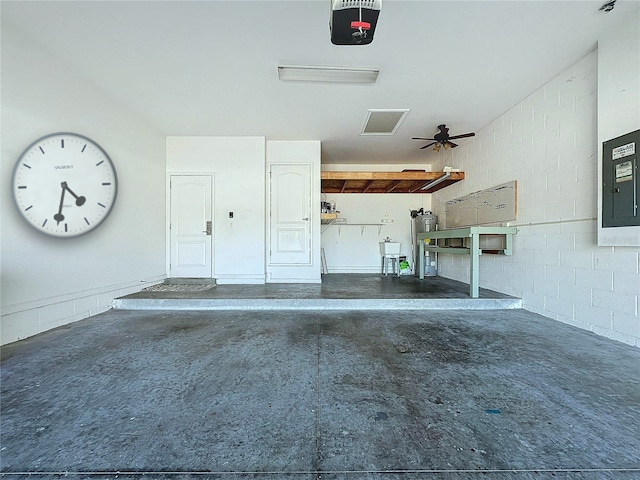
h=4 m=32
